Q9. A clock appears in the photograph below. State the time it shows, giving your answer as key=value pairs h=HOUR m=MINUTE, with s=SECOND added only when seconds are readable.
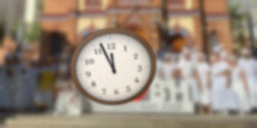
h=11 m=57
